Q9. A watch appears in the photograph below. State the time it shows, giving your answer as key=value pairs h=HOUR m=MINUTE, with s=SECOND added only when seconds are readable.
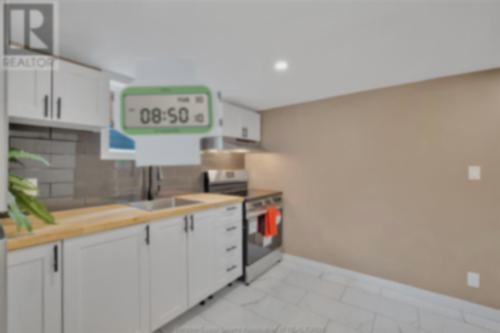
h=8 m=50
